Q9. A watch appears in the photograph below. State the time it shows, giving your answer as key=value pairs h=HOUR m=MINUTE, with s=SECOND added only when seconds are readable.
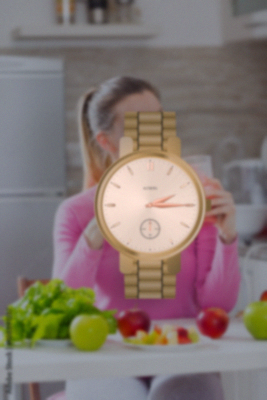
h=2 m=15
